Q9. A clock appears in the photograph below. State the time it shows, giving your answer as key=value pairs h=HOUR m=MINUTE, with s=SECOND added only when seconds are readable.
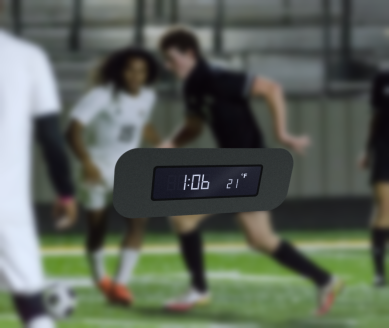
h=1 m=6
